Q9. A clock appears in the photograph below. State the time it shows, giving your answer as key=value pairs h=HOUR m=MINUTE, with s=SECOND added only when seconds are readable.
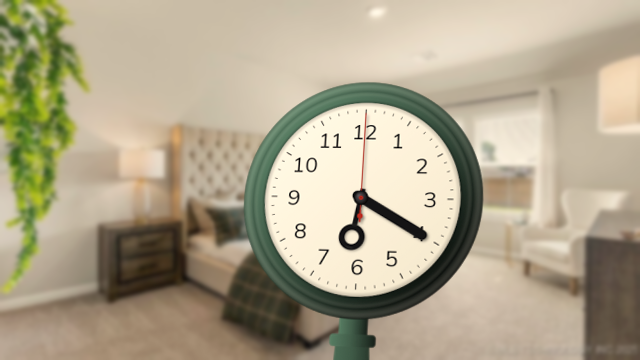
h=6 m=20 s=0
